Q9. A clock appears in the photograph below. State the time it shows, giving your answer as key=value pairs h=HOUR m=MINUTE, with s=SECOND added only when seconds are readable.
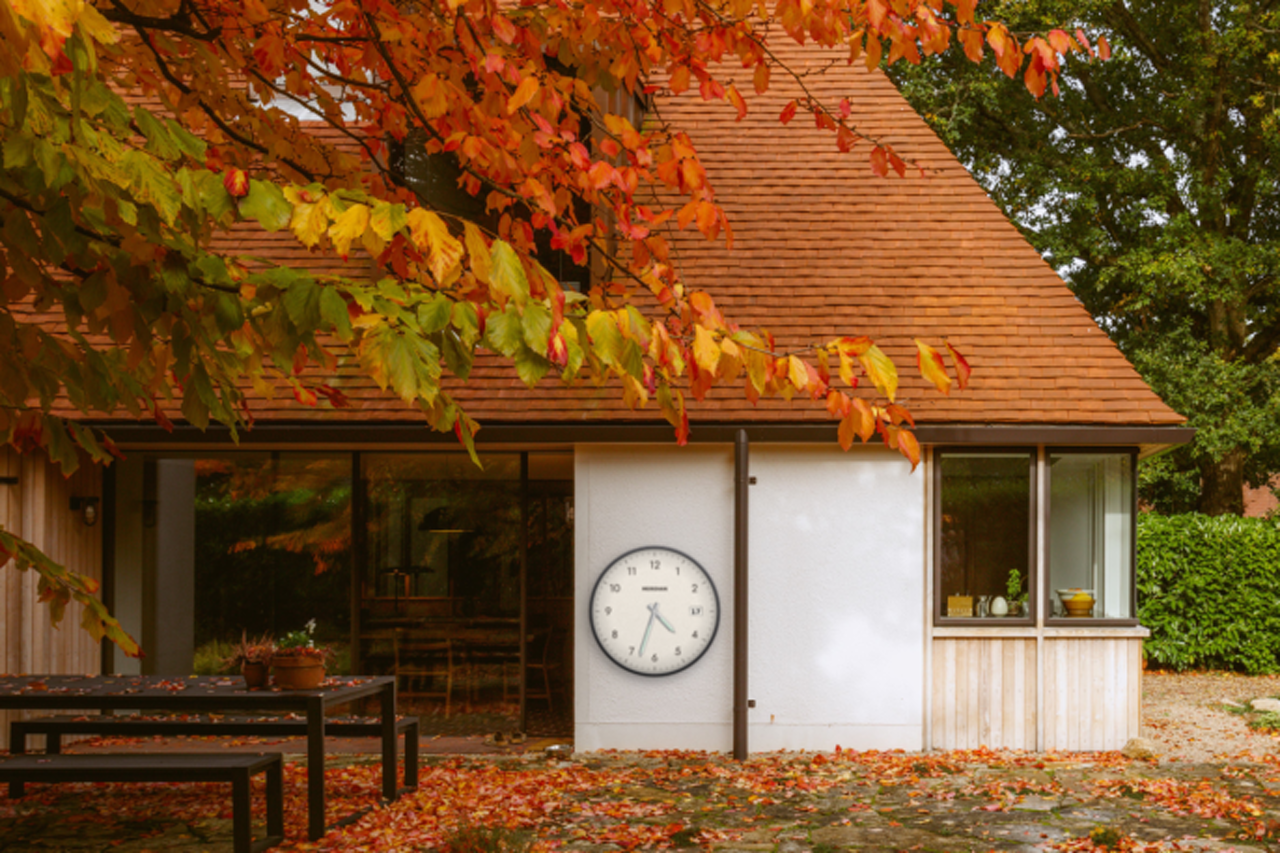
h=4 m=33
